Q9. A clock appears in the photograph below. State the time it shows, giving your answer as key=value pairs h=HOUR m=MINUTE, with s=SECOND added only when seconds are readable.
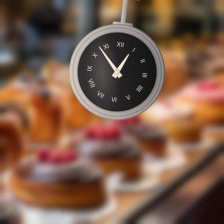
h=12 m=53
